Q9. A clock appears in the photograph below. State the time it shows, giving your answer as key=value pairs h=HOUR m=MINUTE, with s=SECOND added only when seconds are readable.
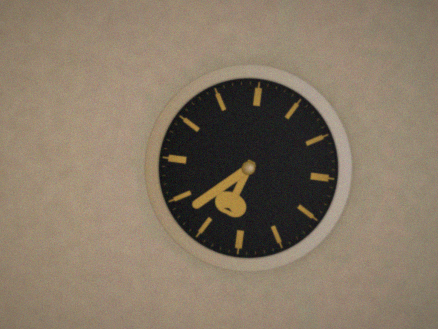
h=6 m=38
